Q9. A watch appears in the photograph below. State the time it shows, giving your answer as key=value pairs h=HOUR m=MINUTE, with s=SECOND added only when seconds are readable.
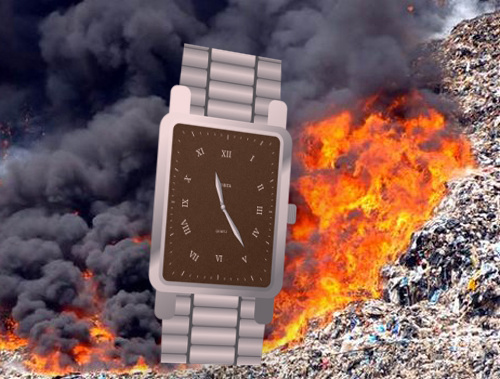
h=11 m=24
